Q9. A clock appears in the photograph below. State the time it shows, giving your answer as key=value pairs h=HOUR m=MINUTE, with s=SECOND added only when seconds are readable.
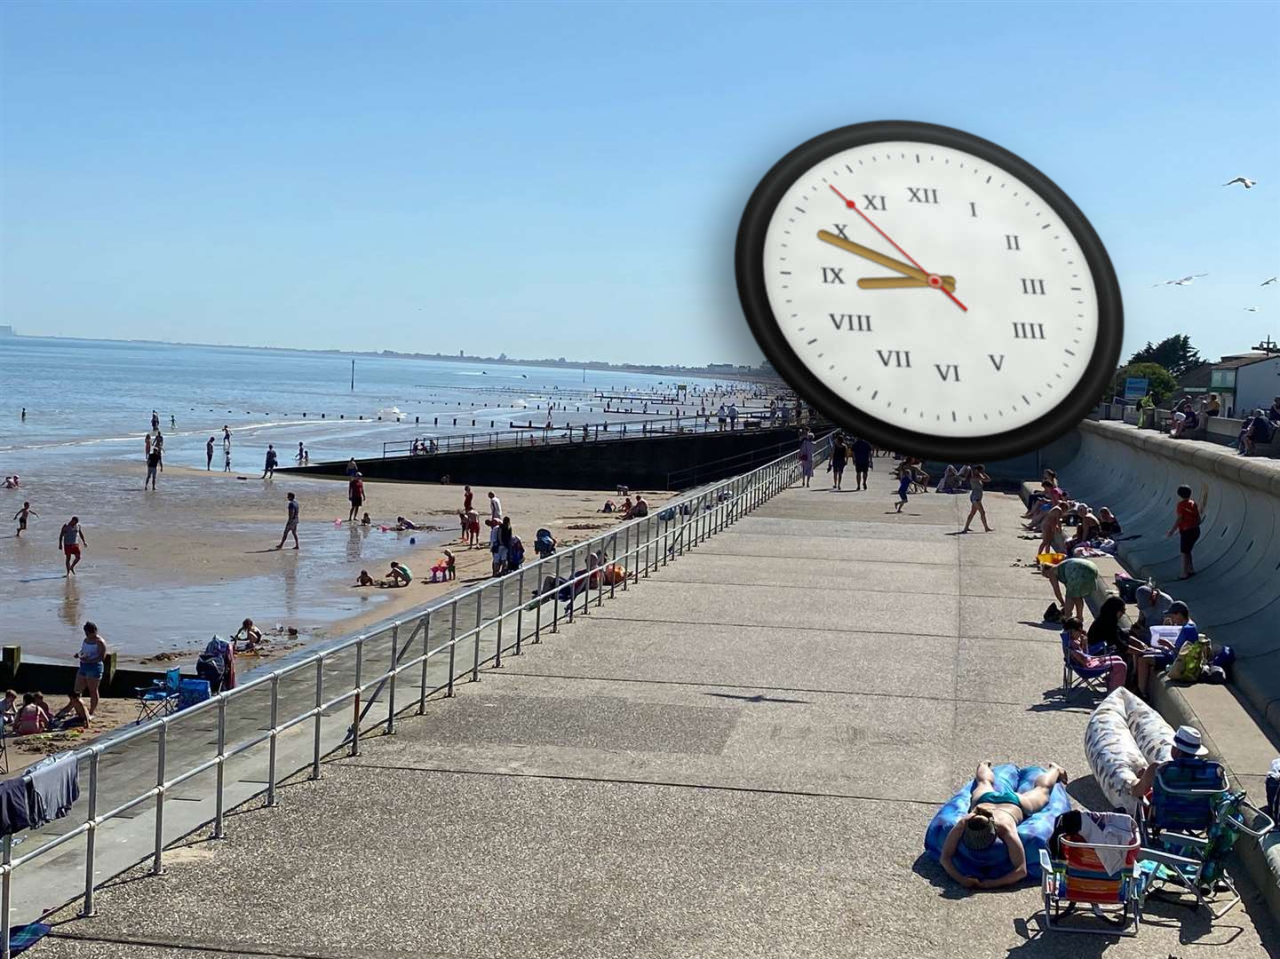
h=8 m=48 s=53
